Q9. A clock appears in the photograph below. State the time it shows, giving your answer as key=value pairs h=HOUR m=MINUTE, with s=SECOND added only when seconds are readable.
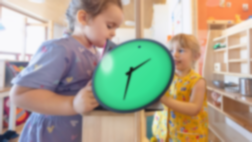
h=1 m=29
